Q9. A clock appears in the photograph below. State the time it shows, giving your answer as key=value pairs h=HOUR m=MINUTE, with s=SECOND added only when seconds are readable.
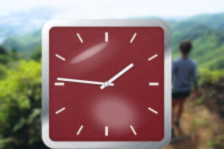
h=1 m=46
